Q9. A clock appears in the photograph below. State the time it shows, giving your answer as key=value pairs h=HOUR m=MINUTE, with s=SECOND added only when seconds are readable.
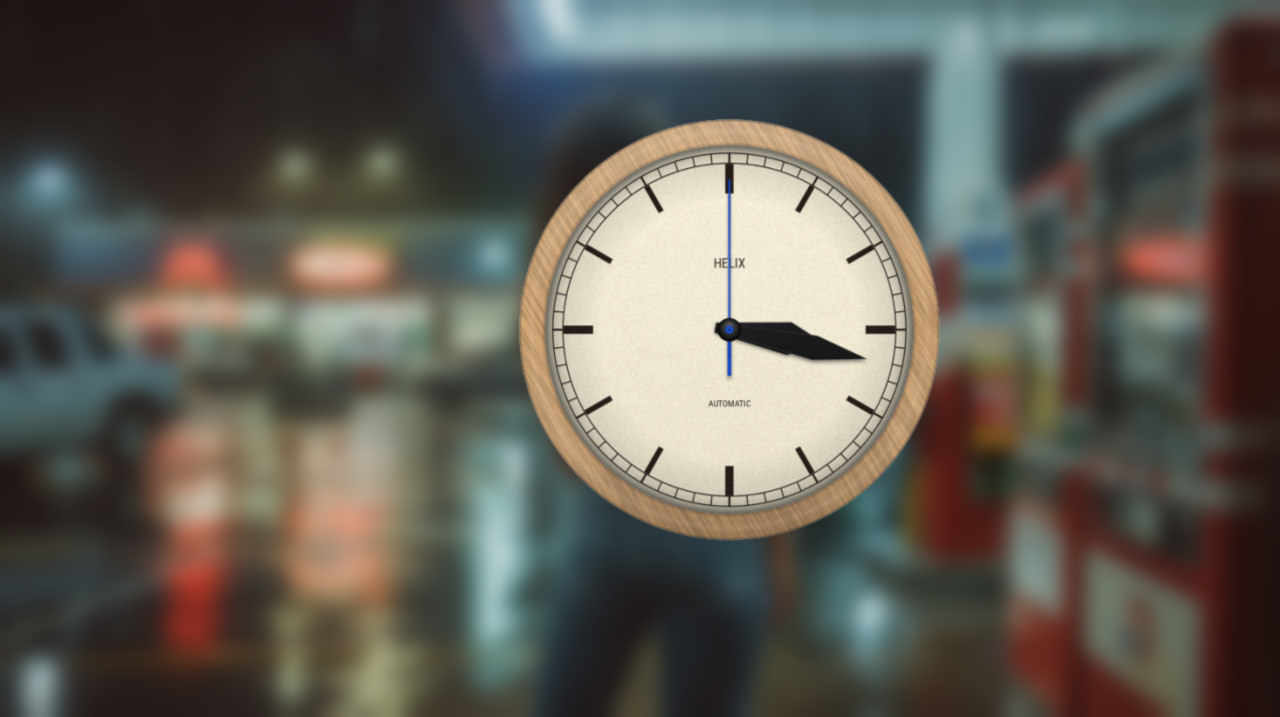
h=3 m=17 s=0
